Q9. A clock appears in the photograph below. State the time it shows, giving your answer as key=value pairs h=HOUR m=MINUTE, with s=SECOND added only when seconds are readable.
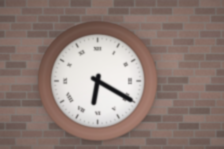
h=6 m=20
